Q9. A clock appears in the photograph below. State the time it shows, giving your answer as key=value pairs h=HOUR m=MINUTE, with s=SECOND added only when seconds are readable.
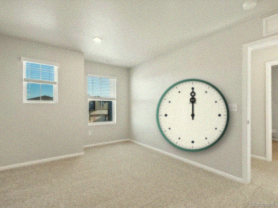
h=12 m=0
